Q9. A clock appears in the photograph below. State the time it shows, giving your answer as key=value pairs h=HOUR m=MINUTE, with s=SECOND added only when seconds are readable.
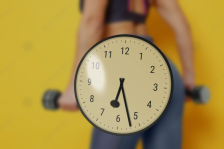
h=6 m=27
